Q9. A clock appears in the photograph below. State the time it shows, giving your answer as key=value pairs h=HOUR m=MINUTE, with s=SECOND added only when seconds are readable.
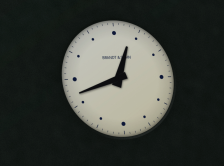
h=12 m=42
